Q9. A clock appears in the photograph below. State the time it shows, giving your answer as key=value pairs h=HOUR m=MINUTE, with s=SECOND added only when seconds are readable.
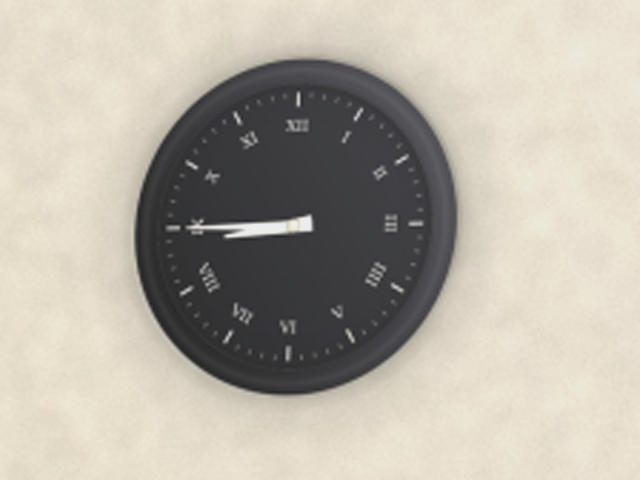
h=8 m=45
